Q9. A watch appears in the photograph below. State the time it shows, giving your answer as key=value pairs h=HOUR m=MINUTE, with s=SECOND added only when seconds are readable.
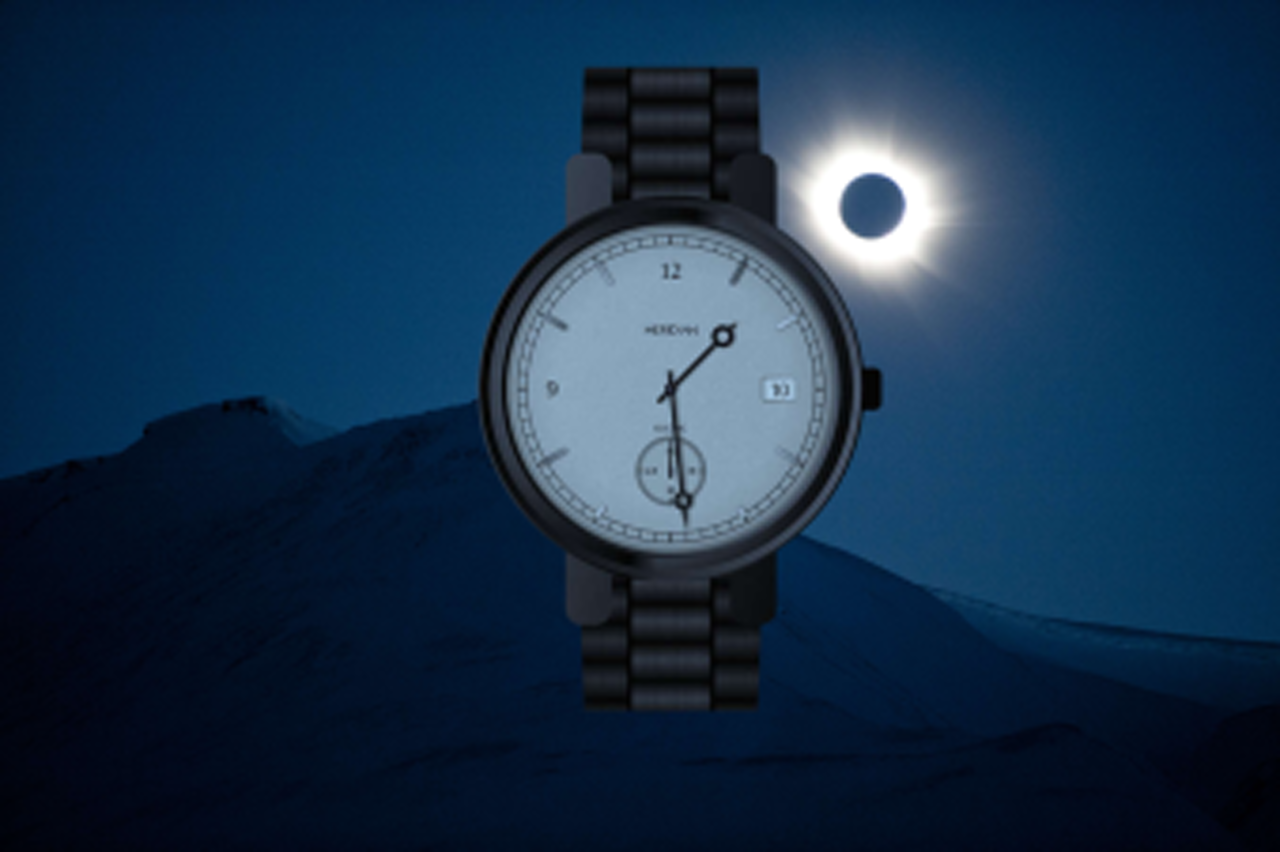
h=1 m=29
